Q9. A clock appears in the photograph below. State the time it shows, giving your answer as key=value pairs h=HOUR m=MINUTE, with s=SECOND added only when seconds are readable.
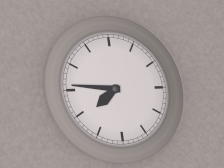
h=7 m=46
